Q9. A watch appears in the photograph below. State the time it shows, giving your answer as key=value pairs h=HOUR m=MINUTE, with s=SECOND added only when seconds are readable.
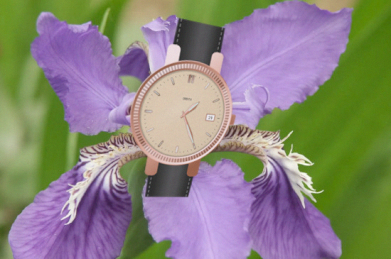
h=1 m=25
